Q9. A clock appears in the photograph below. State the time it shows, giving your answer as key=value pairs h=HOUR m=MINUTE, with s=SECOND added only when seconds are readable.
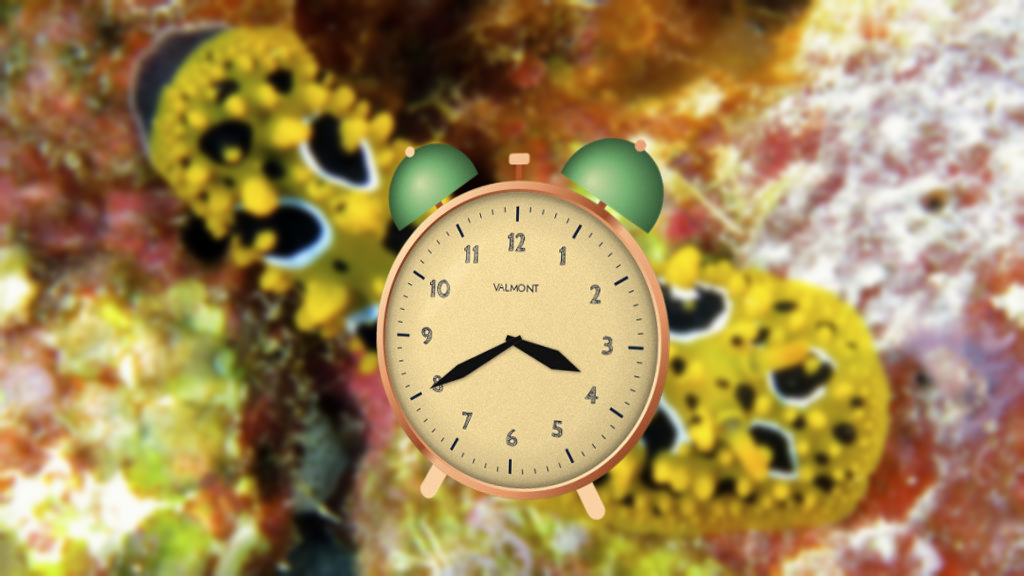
h=3 m=40
